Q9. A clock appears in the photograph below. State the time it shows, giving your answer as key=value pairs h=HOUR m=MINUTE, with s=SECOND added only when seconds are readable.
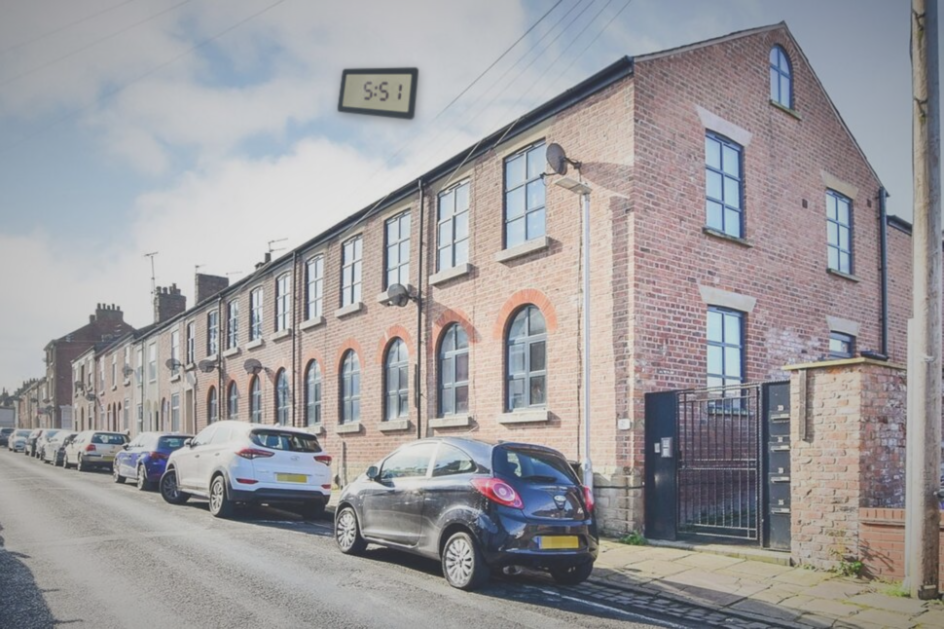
h=5 m=51
